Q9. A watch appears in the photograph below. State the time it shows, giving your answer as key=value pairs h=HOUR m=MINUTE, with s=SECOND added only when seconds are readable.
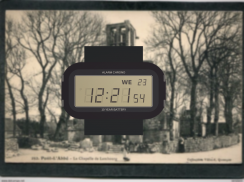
h=12 m=21 s=54
